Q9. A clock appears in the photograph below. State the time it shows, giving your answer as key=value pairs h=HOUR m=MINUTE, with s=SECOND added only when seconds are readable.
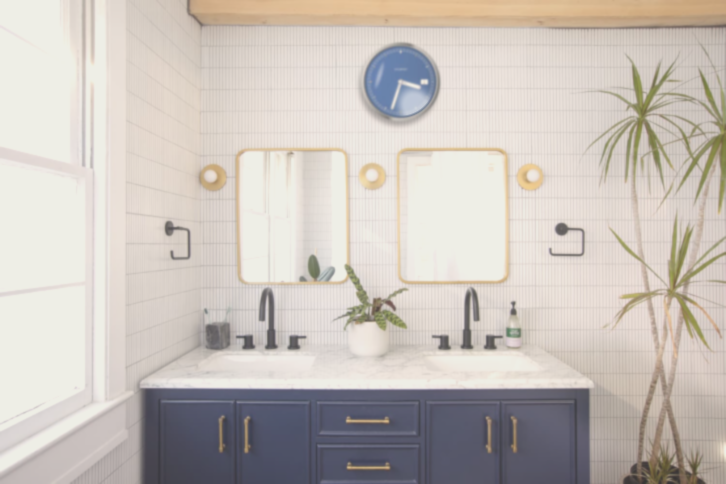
h=3 m=33
